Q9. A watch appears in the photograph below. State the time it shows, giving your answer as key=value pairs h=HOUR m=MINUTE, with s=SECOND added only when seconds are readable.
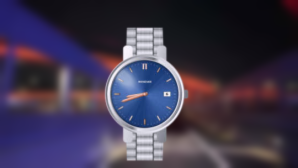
h=8 m=42
